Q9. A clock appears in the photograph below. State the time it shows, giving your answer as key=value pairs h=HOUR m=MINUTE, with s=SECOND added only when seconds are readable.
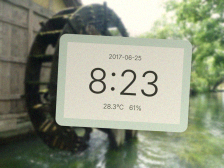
h=8 m=23
